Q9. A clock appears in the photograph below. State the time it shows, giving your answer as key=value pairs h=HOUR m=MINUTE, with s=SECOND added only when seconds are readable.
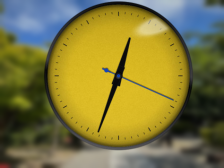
h=12 m=33 s=19
